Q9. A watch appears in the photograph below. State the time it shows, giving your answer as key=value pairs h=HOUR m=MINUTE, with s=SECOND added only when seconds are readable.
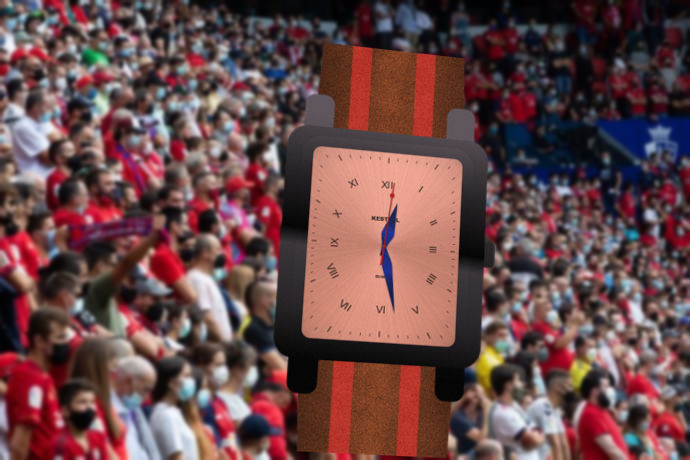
h=12 m=28 s=1
